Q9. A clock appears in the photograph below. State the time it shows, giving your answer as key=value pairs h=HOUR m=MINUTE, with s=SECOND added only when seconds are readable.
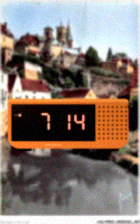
h=7 m=14
